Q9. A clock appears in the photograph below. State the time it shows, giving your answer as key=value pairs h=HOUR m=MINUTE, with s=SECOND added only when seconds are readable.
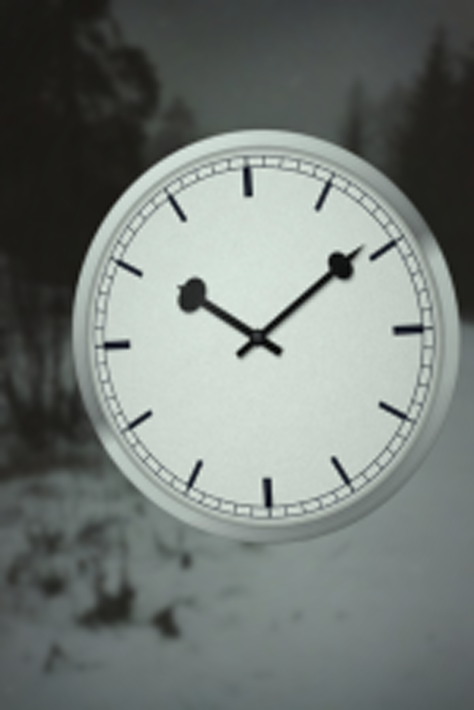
h=10 m=9
